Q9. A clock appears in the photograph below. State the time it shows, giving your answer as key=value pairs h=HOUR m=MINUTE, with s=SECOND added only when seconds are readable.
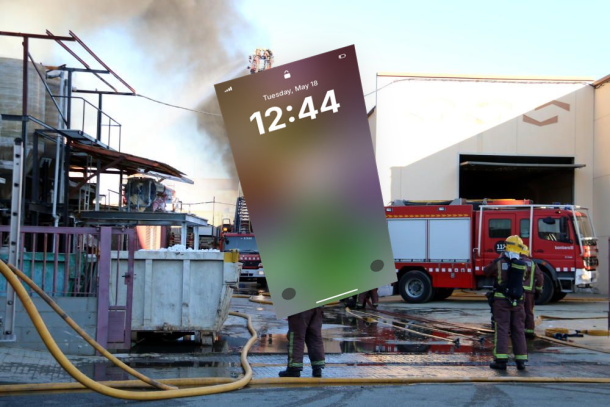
h=12 m=44
